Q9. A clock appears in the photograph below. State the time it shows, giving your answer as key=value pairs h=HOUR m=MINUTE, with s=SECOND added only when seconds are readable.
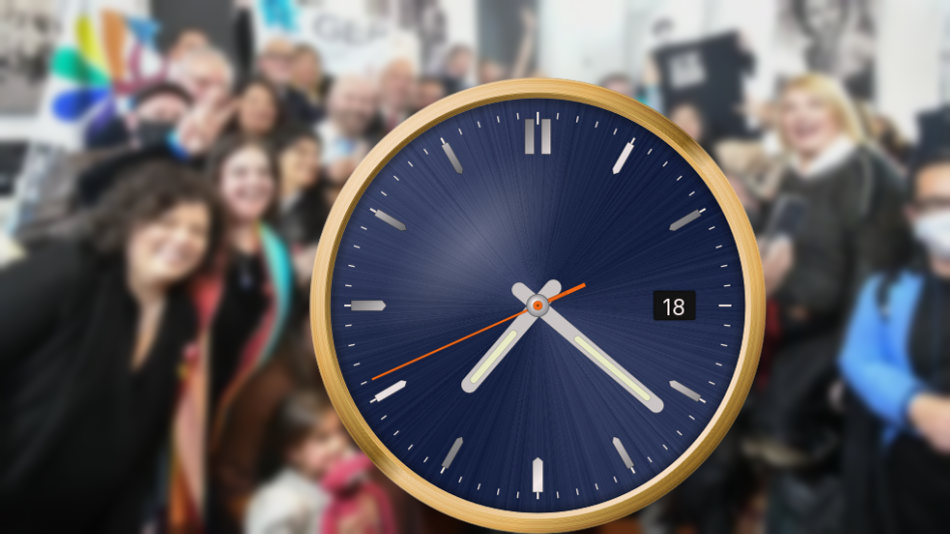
h=7 m=21 s=41
